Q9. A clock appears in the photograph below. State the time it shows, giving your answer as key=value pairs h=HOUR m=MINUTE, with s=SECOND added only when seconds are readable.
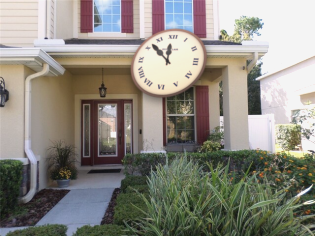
h=11 m=52
